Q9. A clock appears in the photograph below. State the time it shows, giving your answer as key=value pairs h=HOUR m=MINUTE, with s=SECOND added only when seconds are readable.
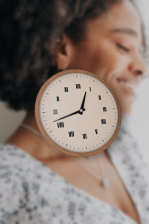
h=12 m=42
